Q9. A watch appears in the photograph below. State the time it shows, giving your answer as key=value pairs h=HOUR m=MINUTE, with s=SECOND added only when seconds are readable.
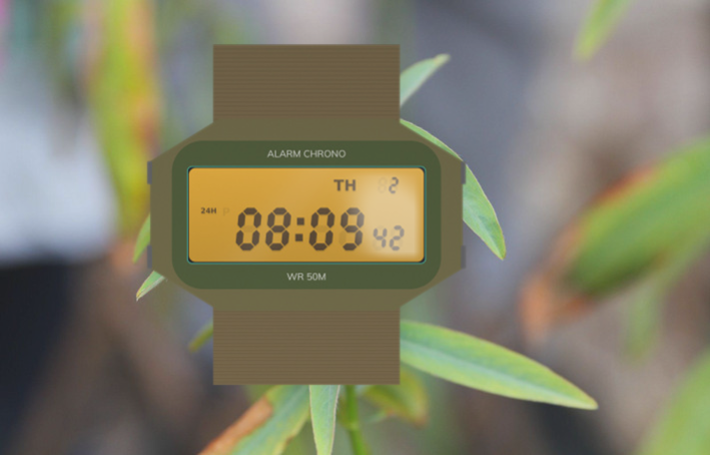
h=8 m=9 s=42
